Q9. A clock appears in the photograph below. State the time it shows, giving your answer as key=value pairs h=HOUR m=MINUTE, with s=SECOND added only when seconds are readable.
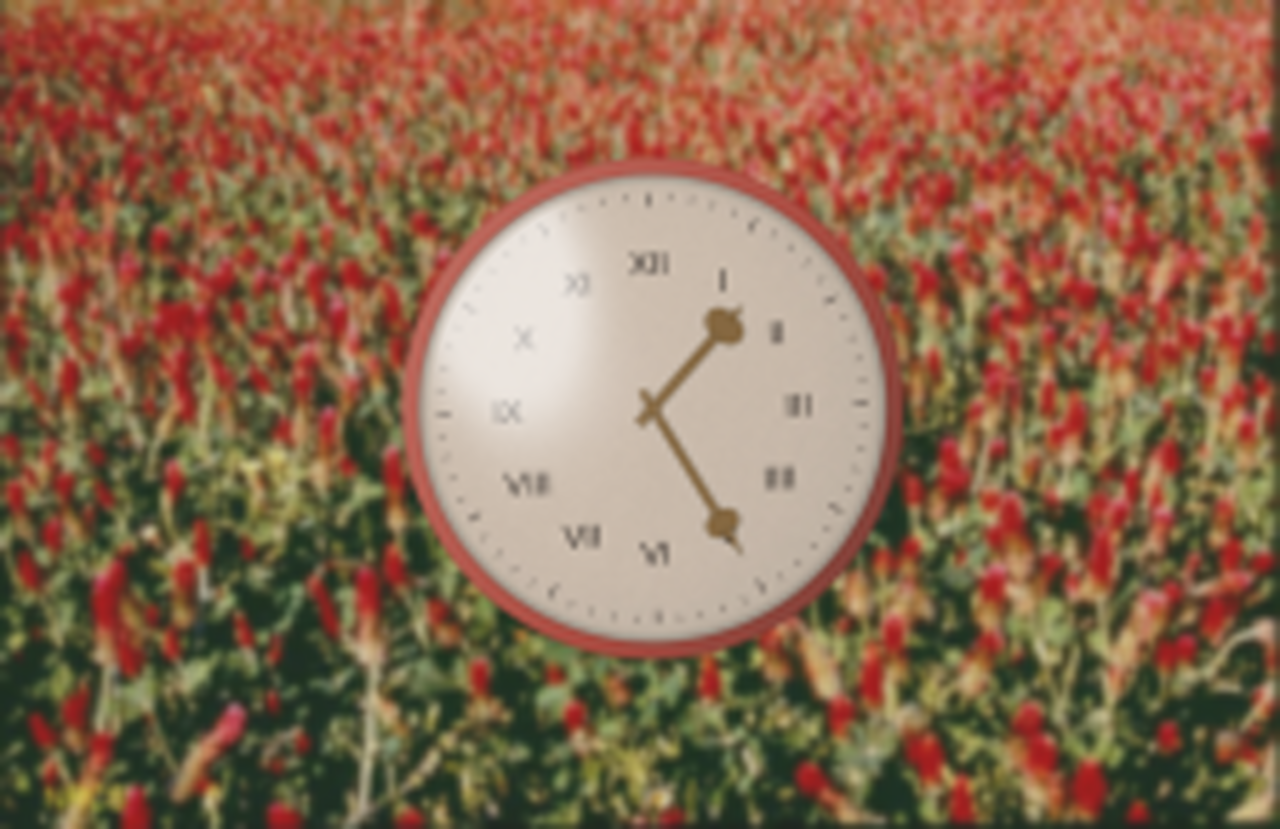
h=1 m=25
